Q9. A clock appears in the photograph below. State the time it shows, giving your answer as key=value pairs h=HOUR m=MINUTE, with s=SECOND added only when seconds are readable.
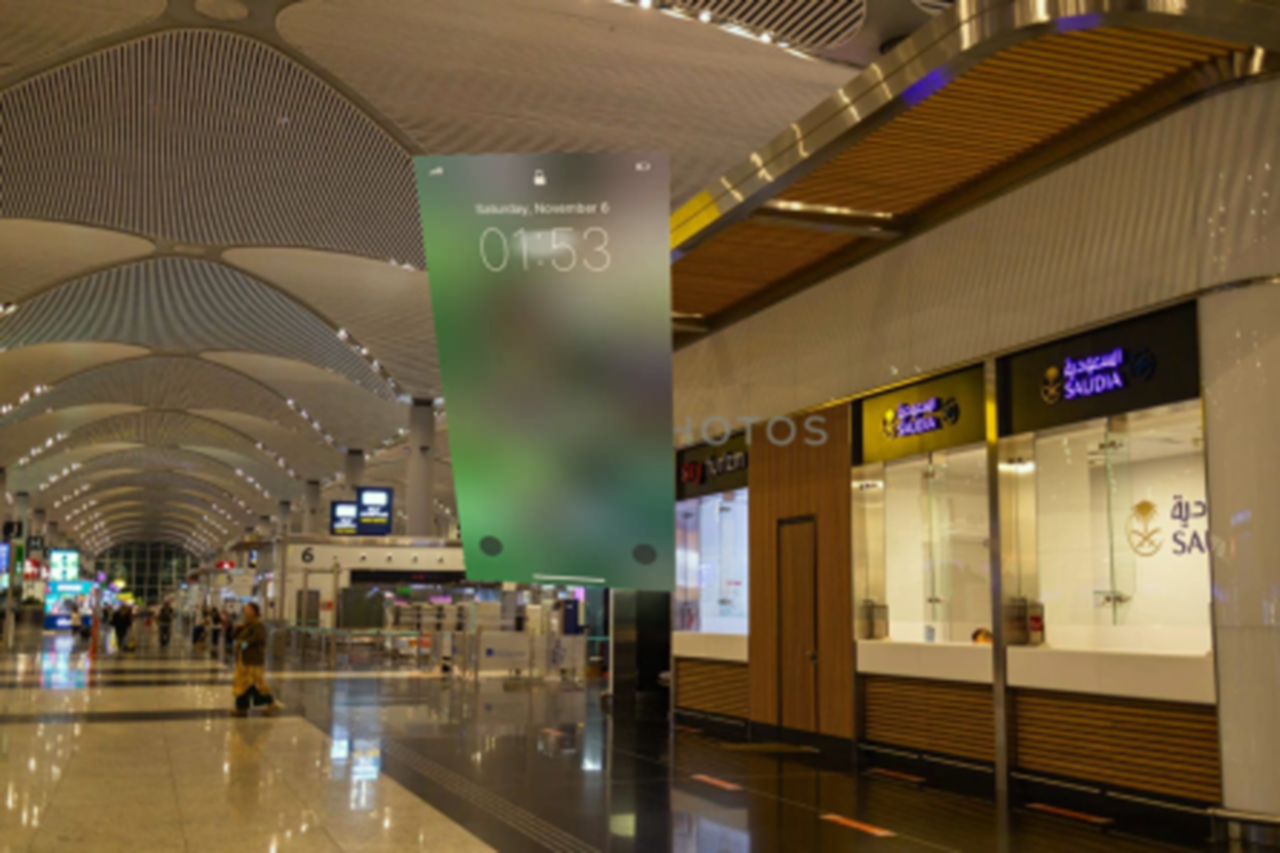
h=1 m=53
